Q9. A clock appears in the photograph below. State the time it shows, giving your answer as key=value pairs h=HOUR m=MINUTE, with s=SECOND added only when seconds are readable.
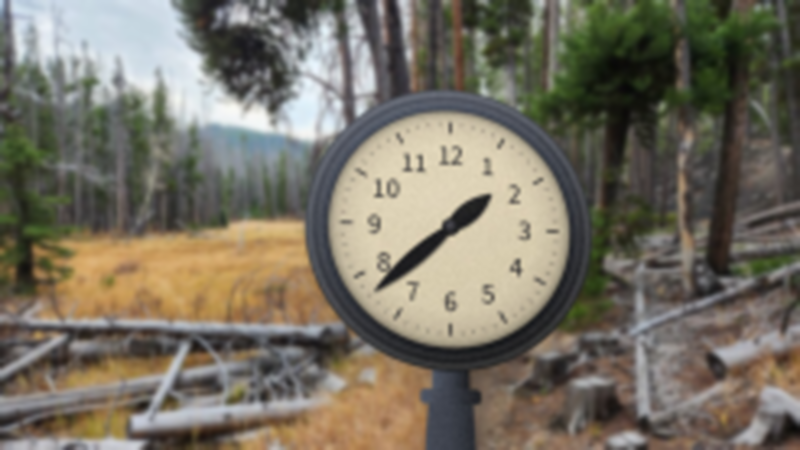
h=1 m=38
